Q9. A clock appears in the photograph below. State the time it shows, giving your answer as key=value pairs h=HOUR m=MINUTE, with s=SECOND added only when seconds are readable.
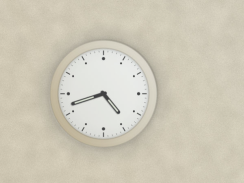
h=4 m=42
